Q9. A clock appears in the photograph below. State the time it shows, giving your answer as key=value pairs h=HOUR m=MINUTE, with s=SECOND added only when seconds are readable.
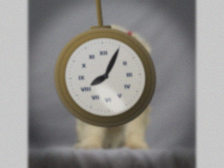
h=8 m=5
